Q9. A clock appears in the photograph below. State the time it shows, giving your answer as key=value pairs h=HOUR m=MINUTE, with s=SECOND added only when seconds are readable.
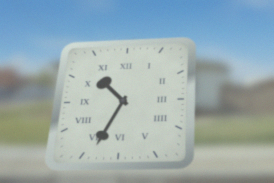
h=10 m=34
